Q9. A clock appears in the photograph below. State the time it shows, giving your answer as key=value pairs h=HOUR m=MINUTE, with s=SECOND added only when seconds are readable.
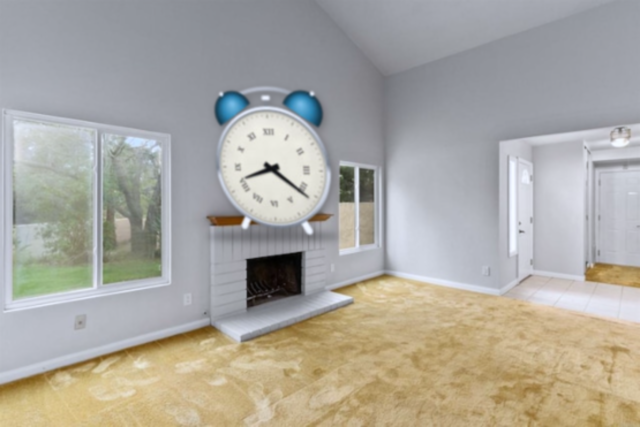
h=8 m=21
